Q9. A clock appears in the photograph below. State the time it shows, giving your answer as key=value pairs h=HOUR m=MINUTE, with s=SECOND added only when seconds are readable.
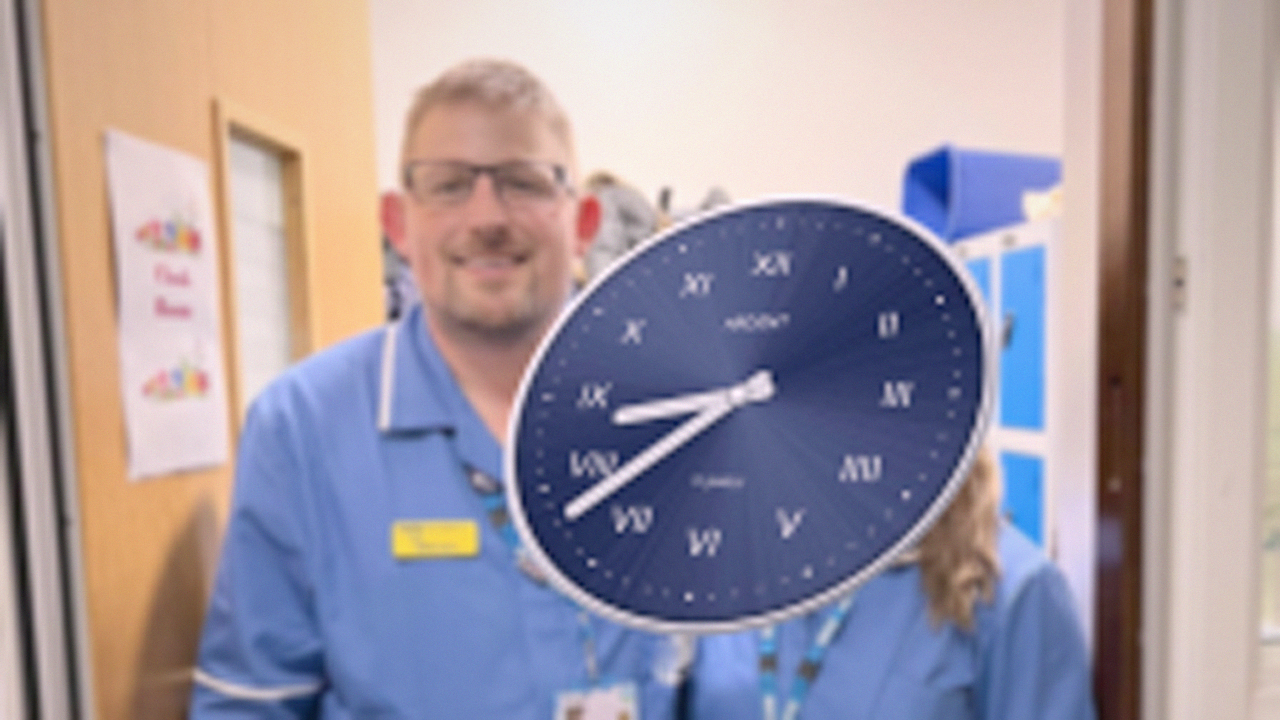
h=8 m=38
